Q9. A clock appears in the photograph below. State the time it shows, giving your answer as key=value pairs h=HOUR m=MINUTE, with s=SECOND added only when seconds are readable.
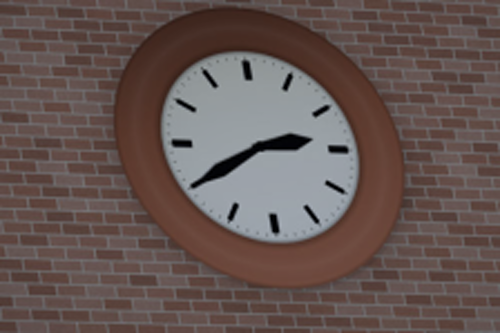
h=2 m=40
